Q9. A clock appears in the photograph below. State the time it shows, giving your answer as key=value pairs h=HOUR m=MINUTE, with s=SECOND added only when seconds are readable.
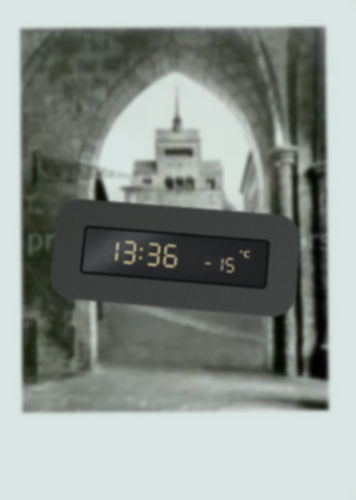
h=13 m=36
